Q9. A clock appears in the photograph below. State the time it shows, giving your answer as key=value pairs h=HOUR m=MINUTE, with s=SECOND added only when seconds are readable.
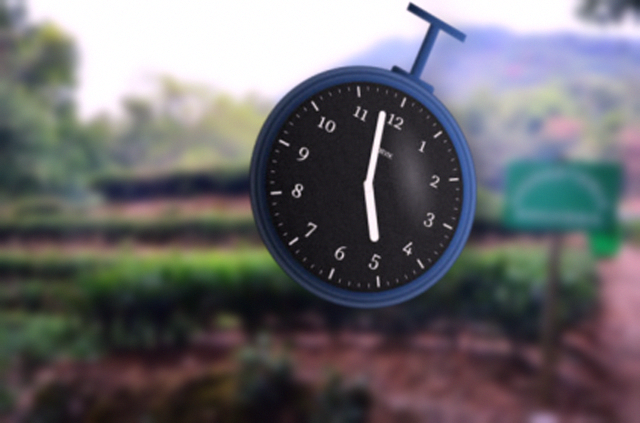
h=4 m=58
